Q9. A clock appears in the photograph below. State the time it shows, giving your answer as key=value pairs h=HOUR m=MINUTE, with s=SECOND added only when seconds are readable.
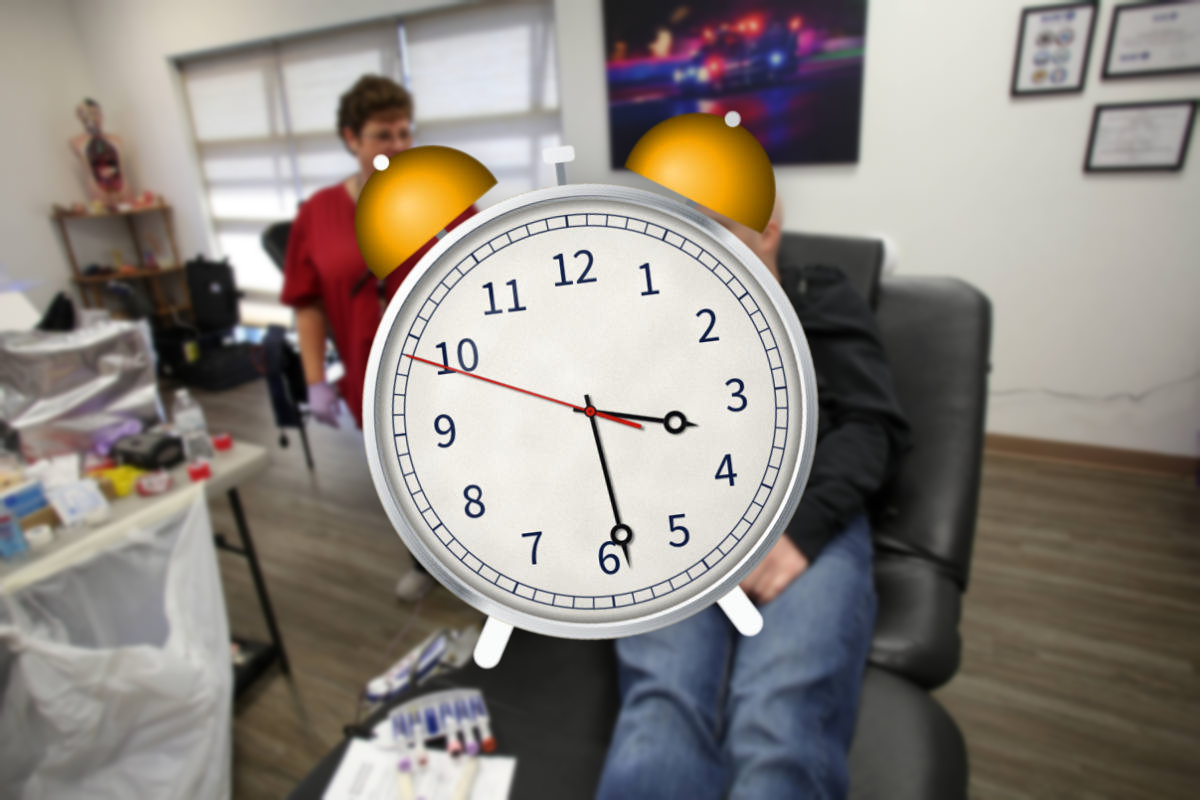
h=3 m=28 s=49
